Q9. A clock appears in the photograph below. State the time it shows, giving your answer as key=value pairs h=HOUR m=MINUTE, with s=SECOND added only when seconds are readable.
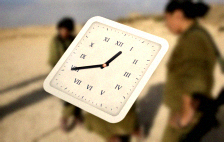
h=12 m=40
